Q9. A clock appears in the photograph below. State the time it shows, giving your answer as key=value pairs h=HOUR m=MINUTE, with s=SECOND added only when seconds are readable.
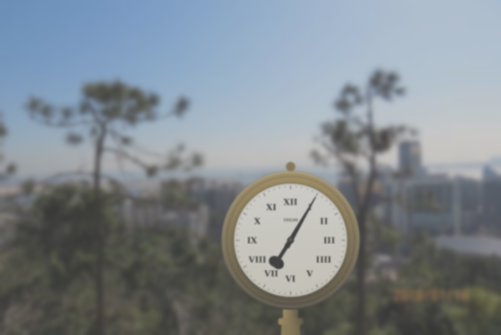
h=7 m=5
